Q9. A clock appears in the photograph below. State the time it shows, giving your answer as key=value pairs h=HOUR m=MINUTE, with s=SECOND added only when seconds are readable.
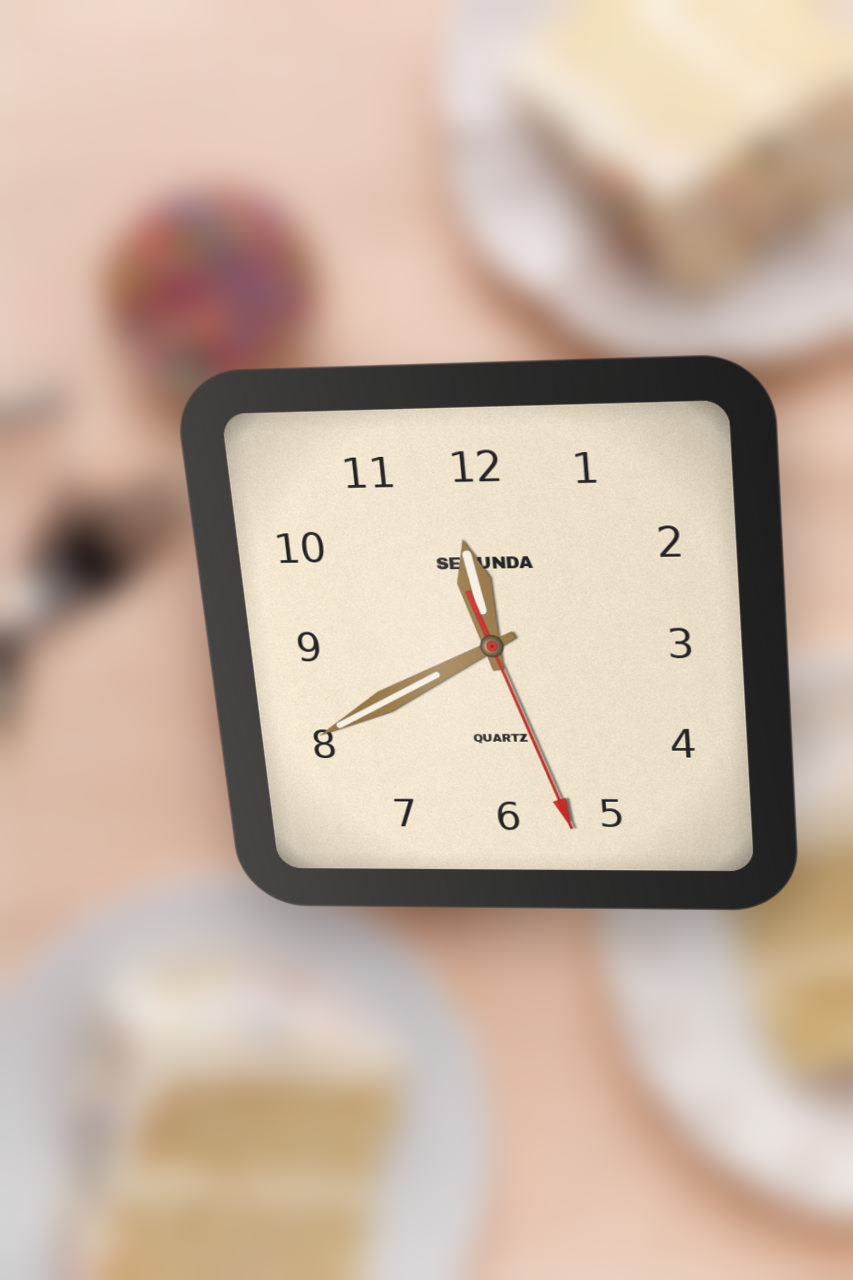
h=11 m=40 s=27
